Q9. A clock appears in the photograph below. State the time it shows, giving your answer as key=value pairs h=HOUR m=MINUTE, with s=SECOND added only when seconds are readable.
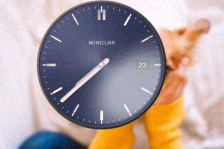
h=7 m=38
